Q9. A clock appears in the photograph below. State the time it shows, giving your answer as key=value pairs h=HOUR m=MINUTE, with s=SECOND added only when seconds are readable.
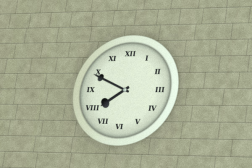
h=7 m=49
